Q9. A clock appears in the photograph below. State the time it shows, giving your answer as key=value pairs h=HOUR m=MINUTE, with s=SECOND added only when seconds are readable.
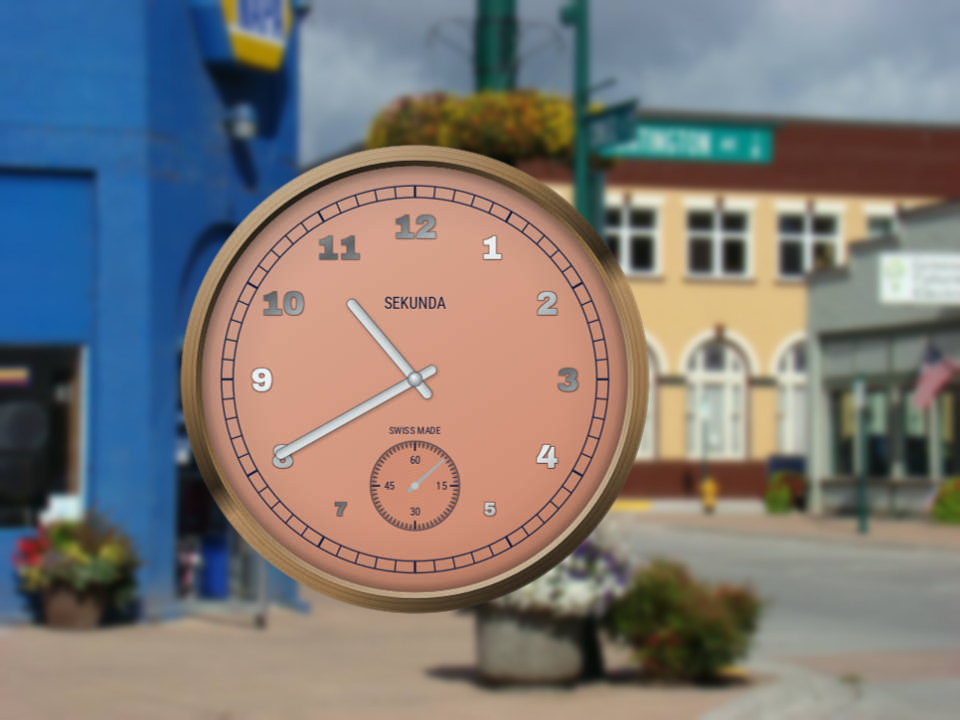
h=10 m=40 s=8
